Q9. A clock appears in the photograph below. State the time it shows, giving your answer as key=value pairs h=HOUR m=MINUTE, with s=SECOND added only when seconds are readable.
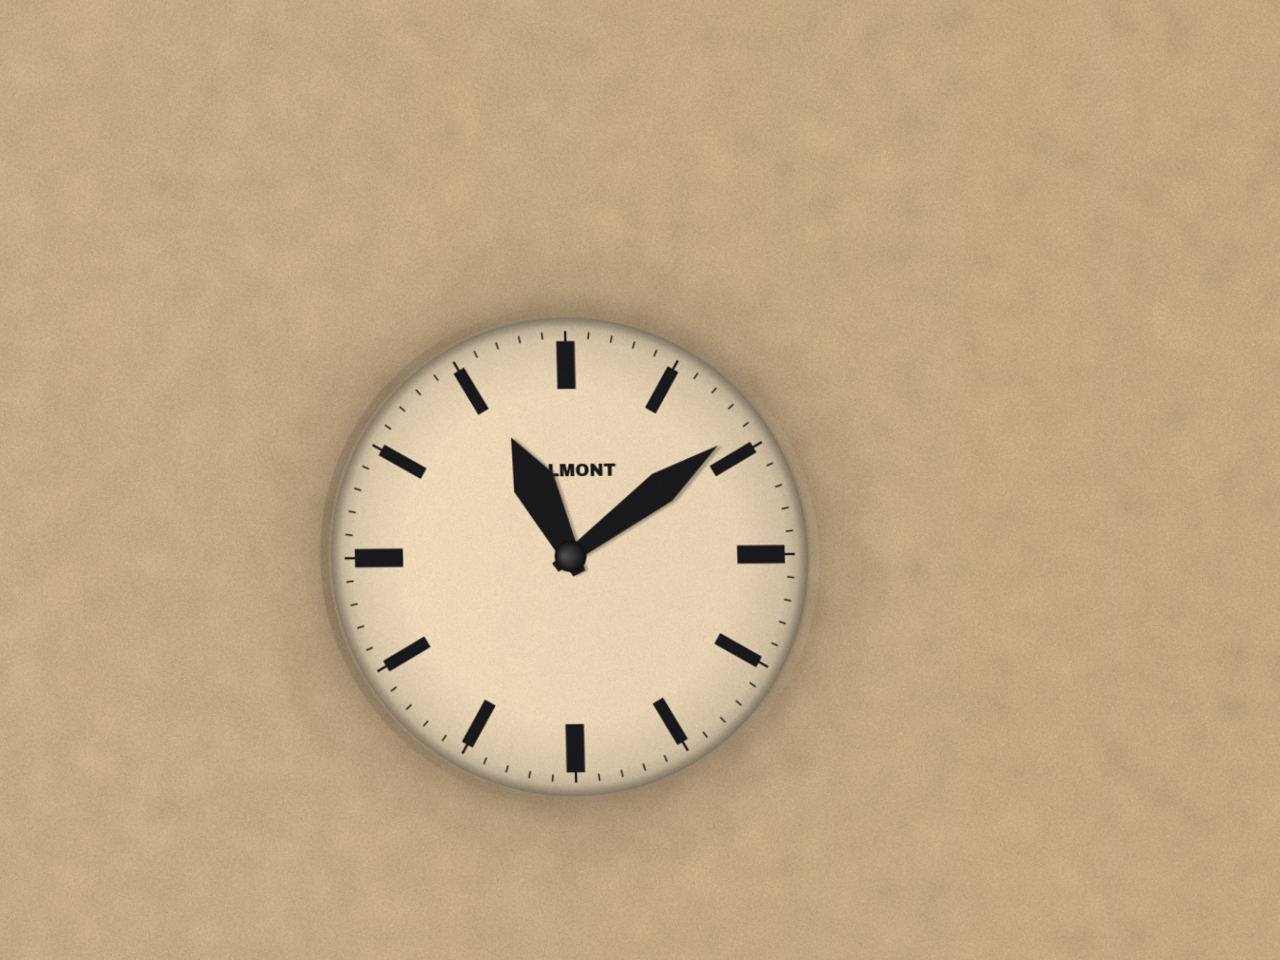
h=11 m=9
